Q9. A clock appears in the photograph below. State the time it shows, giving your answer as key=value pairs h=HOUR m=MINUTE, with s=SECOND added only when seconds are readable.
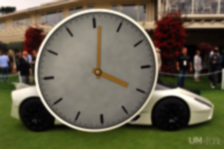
h=4 m=1
